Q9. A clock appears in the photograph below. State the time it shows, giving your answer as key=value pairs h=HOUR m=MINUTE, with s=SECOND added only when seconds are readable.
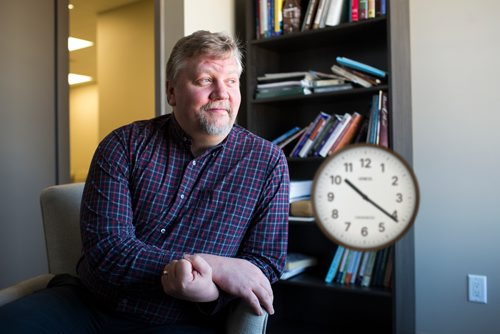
h=10 m=21
